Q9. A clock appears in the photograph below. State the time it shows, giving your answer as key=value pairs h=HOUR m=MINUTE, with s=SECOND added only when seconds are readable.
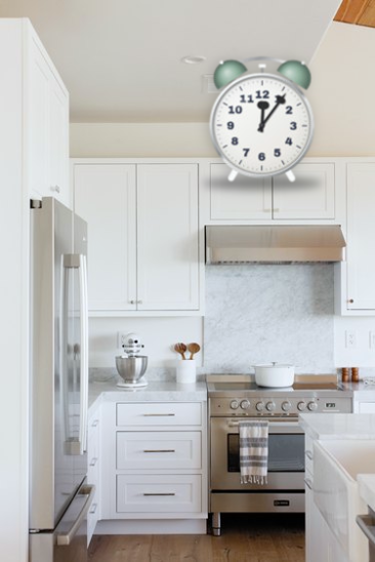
h=12 m=6
